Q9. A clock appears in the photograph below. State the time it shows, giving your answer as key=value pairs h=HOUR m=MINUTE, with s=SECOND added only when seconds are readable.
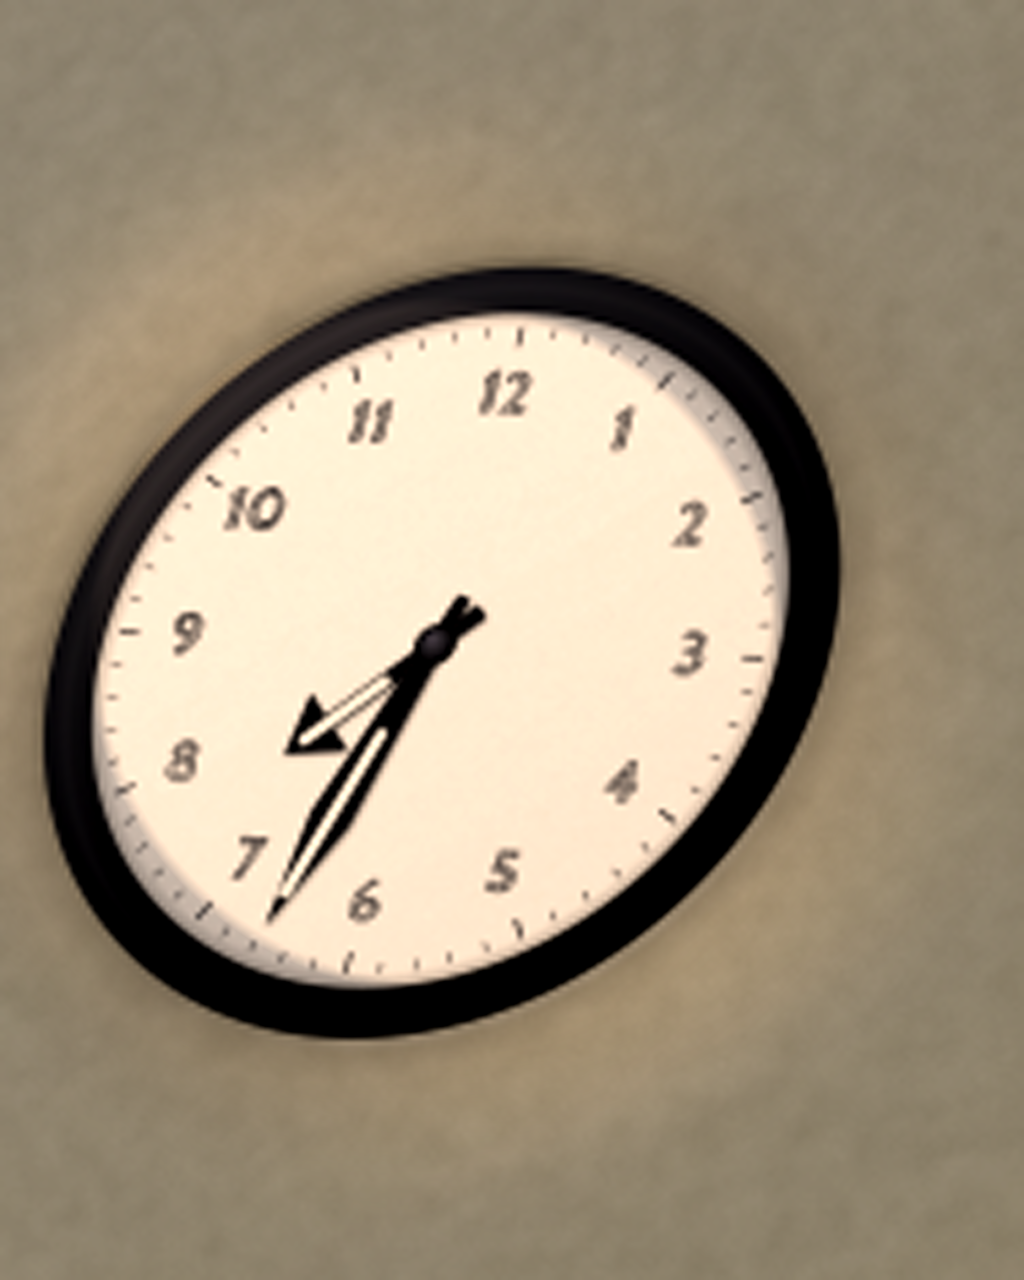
h=7 m=33
